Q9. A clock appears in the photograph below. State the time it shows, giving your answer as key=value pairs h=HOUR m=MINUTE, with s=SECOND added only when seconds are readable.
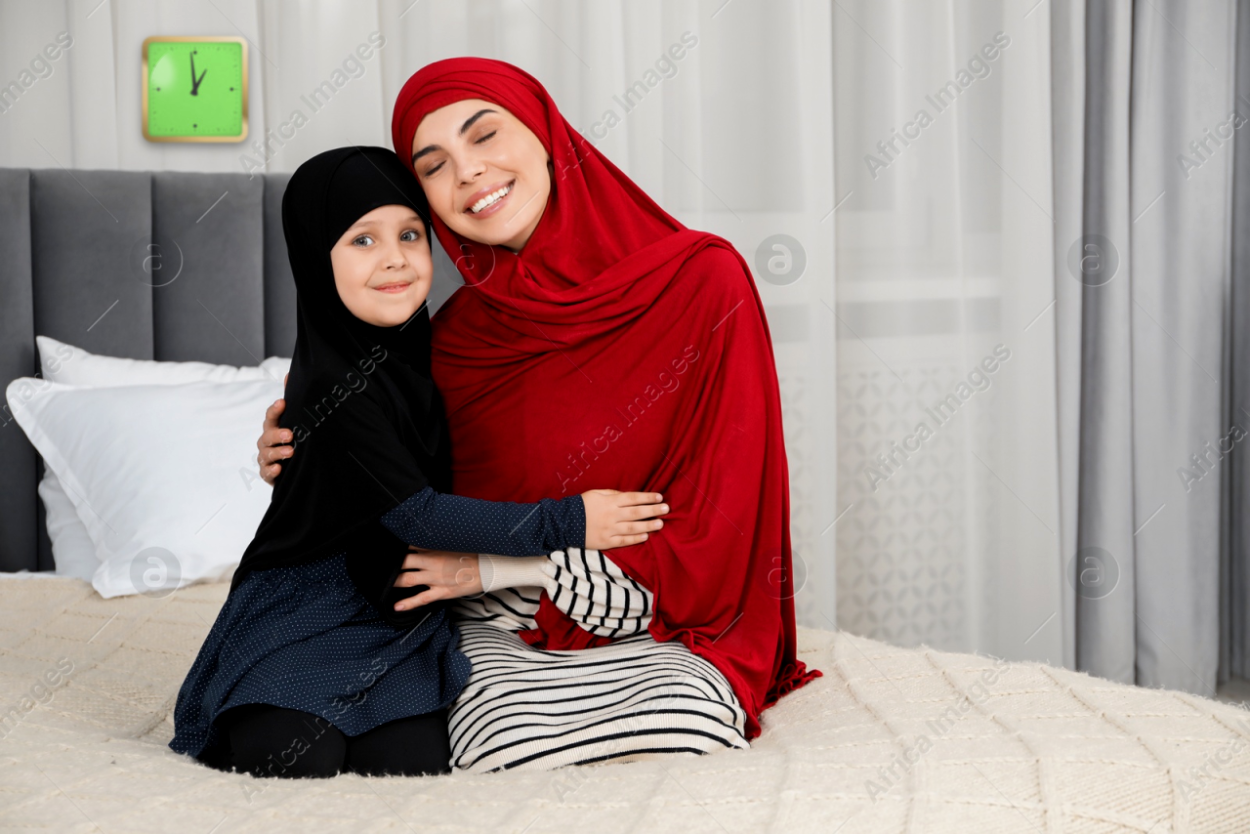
h=12 m=59
